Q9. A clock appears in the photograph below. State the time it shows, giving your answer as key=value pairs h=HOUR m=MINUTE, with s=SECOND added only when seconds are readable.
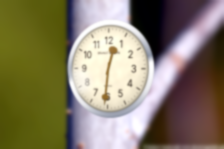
h=12 m=31
